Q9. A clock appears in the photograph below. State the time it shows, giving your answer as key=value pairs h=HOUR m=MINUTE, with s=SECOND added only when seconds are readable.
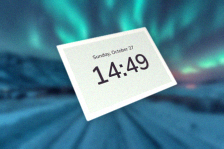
h=14 m=49
